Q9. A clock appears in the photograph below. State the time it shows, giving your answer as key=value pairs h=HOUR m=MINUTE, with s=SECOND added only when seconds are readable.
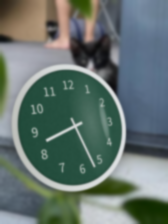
h=8 m=27
